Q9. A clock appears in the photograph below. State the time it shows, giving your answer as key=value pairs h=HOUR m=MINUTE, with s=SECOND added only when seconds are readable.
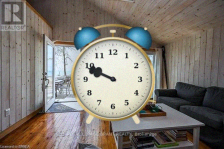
h=9 m=49
